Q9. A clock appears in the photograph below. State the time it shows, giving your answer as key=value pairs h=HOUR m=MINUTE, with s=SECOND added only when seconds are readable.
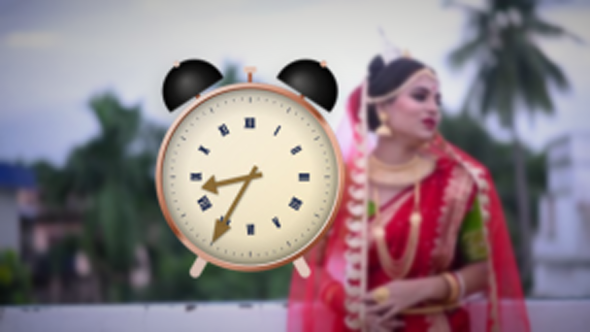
h=8 m=35
